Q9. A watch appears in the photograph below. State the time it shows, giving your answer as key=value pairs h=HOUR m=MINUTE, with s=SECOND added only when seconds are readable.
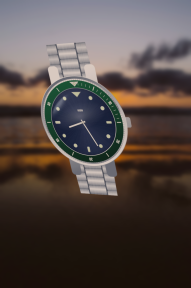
h=8 m=26
